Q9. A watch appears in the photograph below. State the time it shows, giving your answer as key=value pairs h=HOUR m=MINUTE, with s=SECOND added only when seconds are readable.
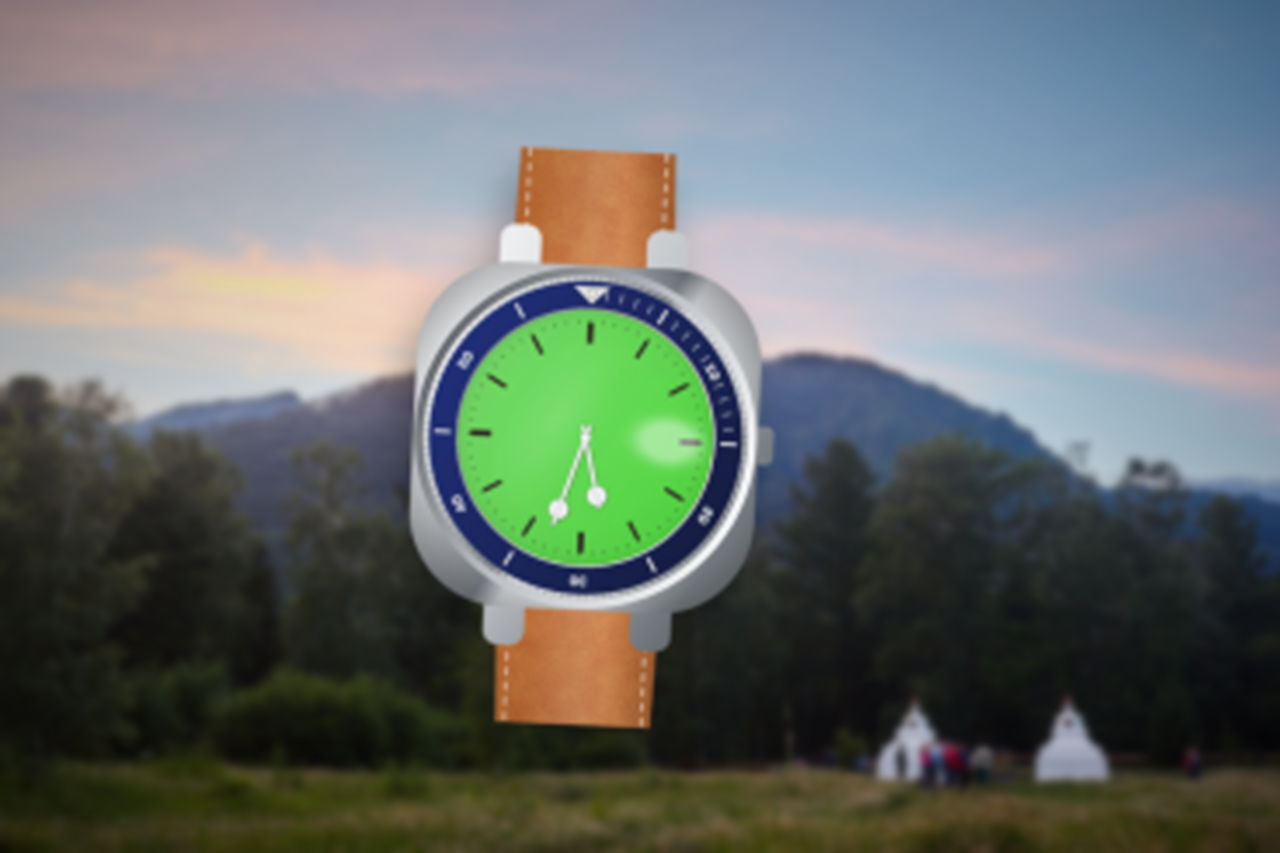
h=5 m=33
